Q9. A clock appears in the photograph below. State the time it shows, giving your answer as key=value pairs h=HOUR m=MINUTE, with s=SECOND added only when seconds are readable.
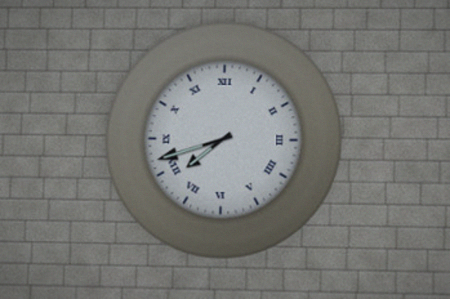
h=7 m=42
